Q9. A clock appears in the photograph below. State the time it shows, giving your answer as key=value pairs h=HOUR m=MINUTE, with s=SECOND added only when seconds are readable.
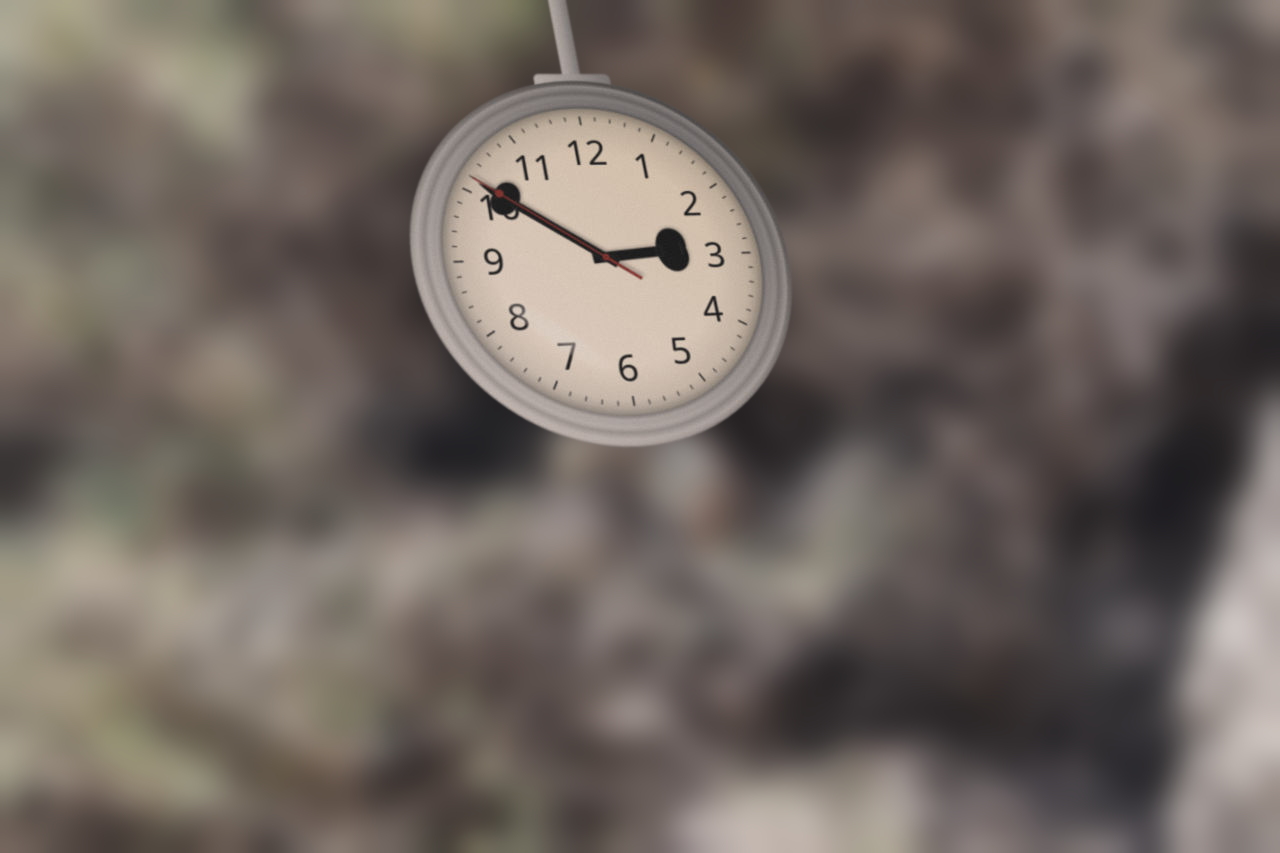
h=2 m=50 s=51
